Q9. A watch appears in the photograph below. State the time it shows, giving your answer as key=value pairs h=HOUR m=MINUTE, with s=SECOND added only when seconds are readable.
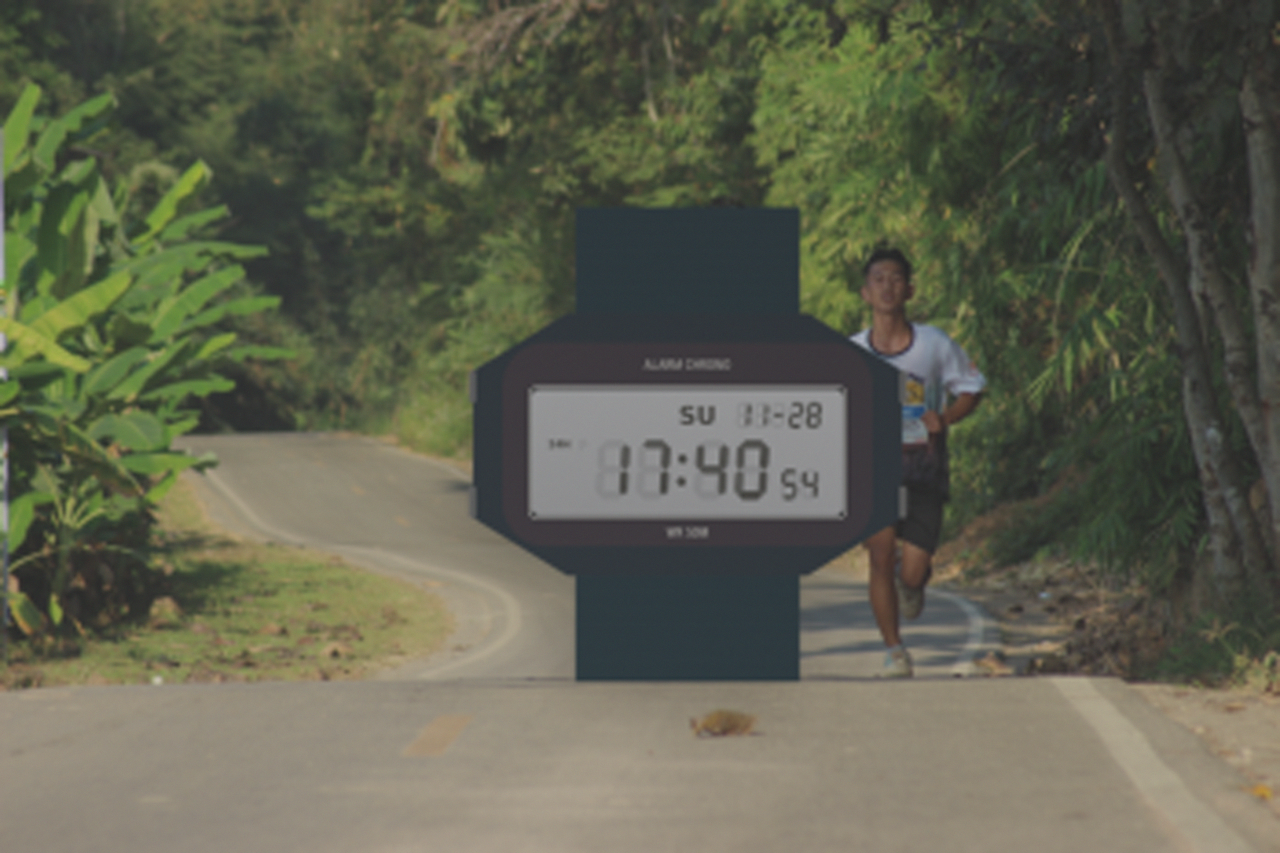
h=17 m=40 s=54
